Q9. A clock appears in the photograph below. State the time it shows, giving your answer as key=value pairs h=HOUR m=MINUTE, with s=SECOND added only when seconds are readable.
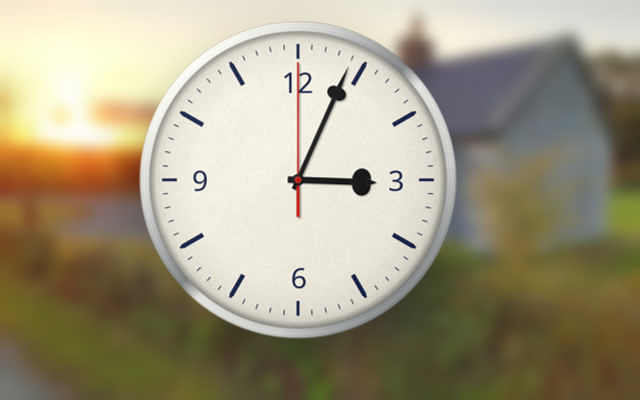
h=3 m=4 s=0
